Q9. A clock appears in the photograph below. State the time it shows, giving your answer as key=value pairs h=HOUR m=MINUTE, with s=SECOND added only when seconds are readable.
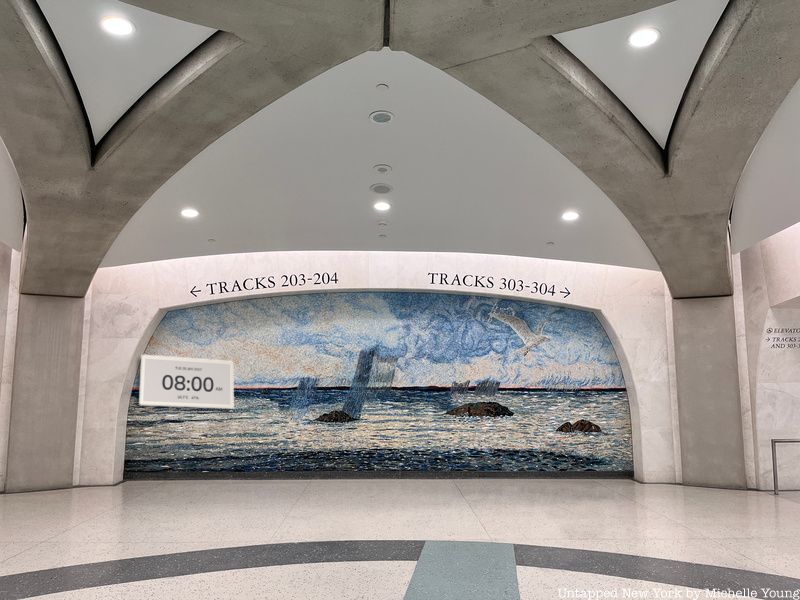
h=8 m=0
